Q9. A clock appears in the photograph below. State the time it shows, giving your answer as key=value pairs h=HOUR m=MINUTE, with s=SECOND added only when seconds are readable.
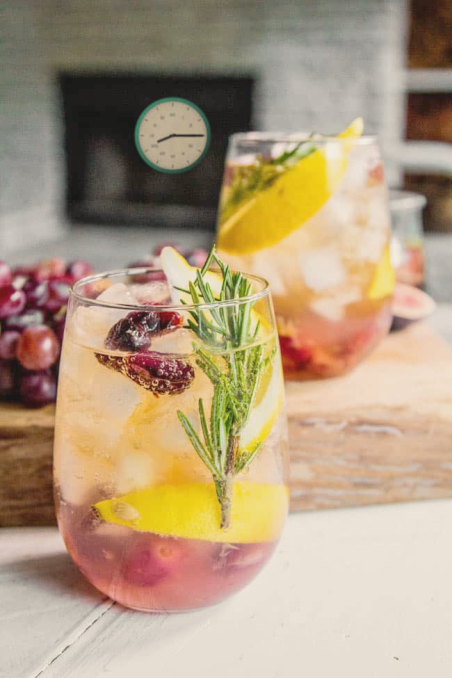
h=8 m=15
